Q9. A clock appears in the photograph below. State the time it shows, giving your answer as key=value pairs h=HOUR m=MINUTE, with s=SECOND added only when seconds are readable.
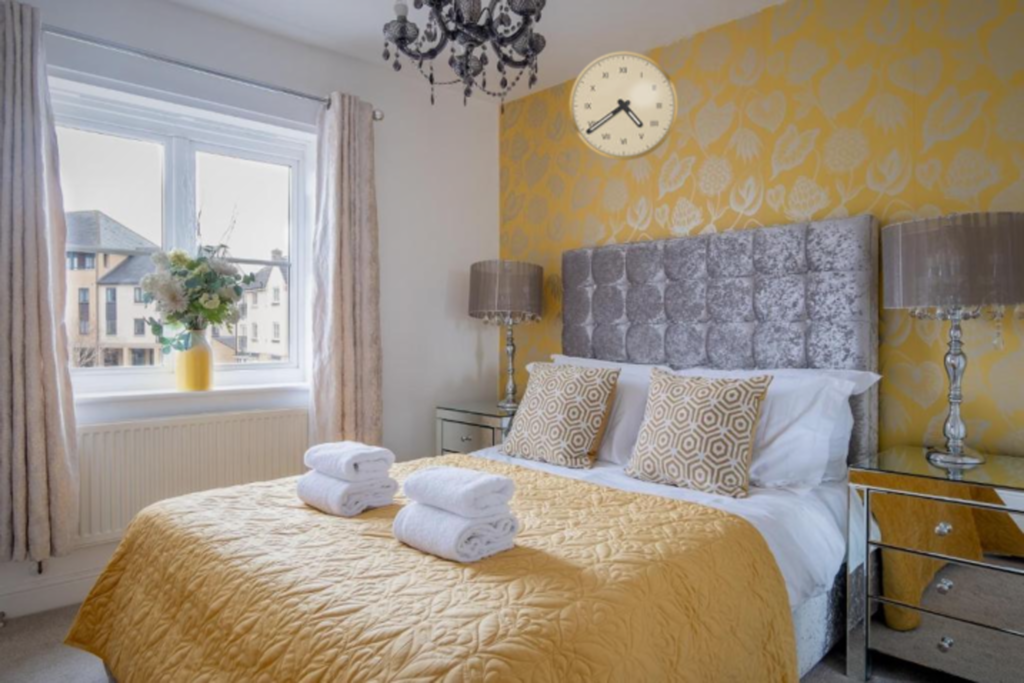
h=4 m=39
